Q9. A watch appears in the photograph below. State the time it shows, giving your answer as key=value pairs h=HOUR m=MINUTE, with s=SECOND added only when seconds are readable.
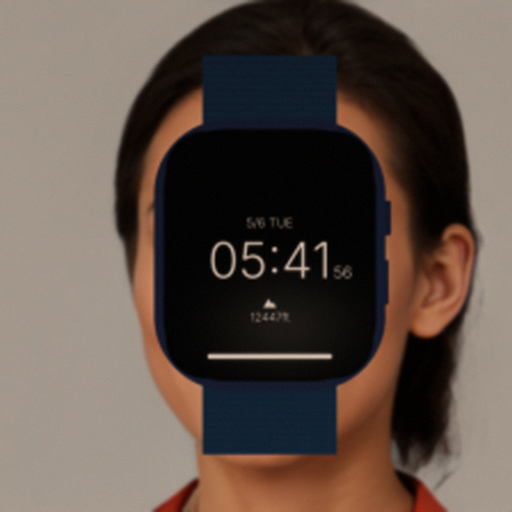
h=5 m=41
